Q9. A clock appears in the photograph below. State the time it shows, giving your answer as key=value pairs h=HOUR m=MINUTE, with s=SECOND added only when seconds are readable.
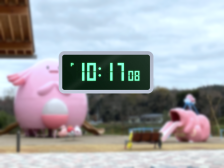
h=10 m=17 s=8
